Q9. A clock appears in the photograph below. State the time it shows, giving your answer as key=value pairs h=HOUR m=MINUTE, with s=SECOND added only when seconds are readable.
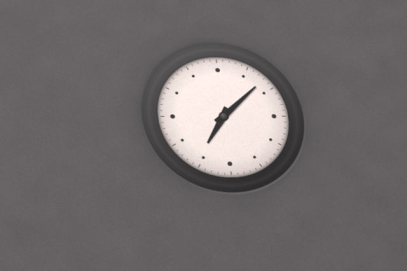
h=7 m=8
